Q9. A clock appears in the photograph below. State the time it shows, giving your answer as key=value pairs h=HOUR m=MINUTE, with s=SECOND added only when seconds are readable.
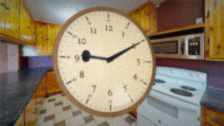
h=9 m=10
